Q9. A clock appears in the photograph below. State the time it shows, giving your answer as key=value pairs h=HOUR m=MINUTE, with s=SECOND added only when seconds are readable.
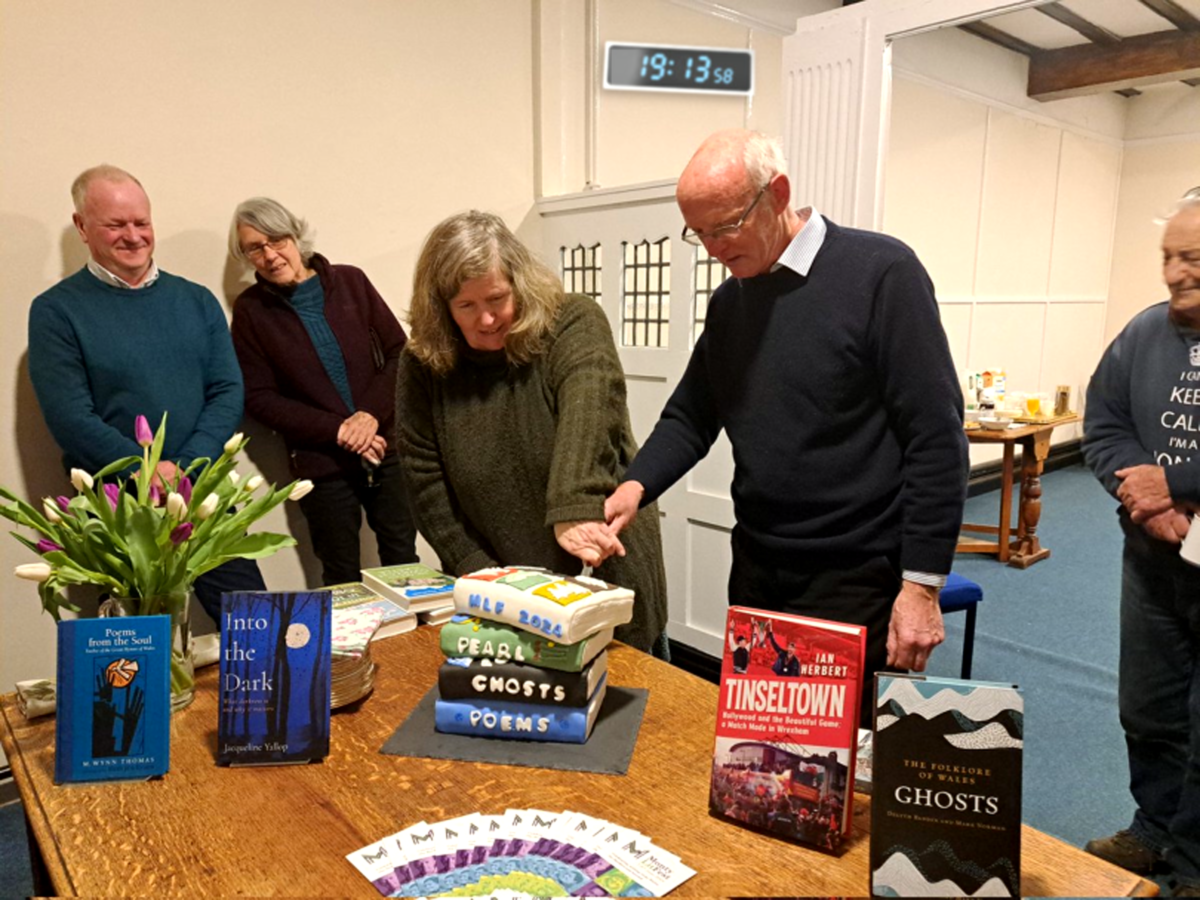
h=19 m=13
